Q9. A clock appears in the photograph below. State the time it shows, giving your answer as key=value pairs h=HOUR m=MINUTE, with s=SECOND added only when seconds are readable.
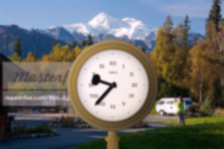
h=9 m=37
